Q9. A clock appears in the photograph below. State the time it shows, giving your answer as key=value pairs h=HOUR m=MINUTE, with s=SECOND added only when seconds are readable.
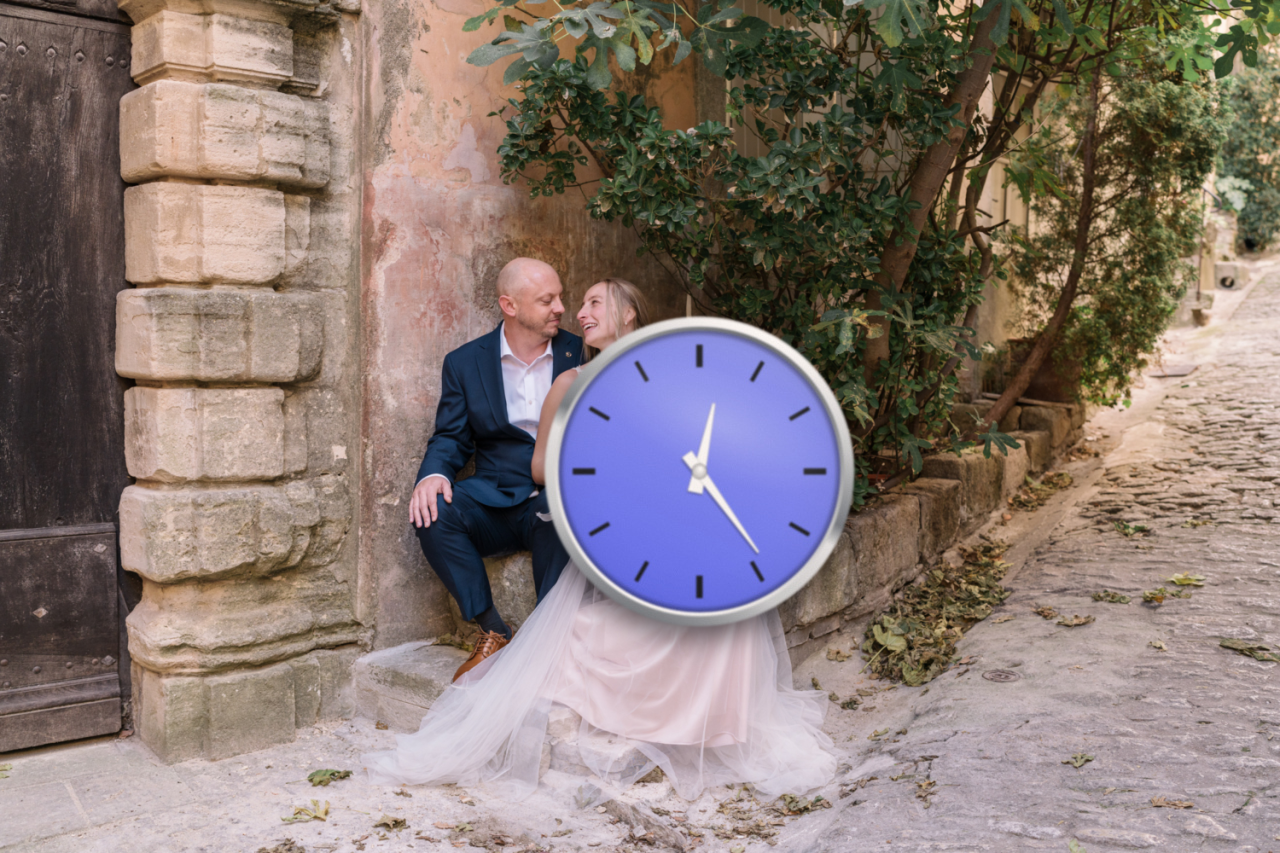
h=12 m=24
